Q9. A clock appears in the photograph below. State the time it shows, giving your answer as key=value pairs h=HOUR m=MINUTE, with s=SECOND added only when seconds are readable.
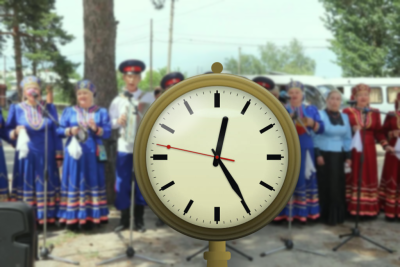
h=12 m=24 s=47
